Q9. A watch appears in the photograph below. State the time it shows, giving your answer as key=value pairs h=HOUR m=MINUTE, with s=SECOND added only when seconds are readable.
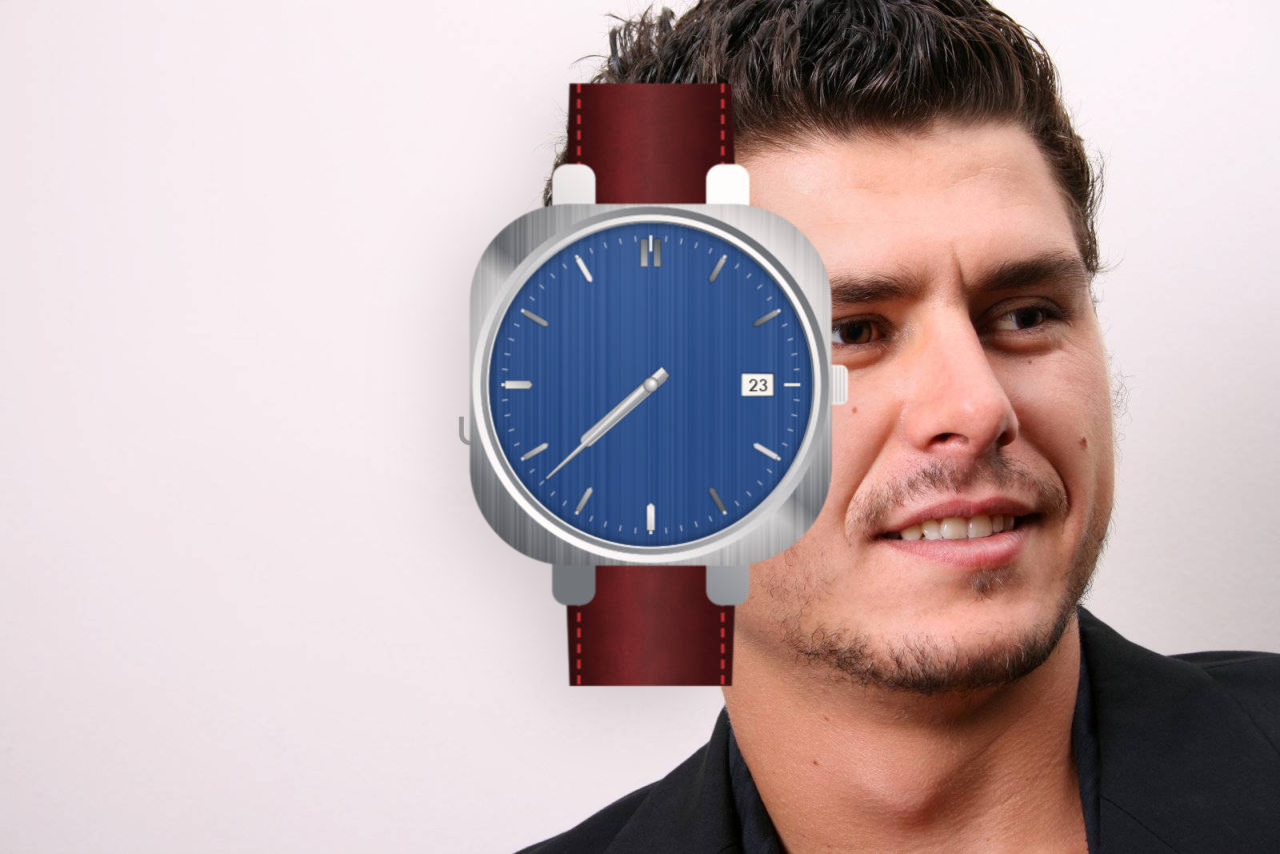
h=7 m=38
